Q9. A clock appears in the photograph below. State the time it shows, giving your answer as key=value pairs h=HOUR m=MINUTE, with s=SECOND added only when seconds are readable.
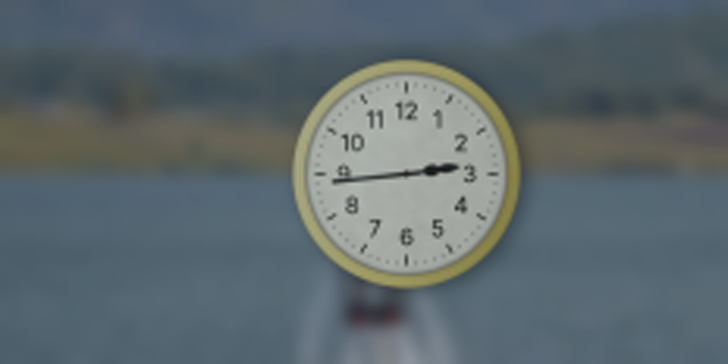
h=2 m=44
